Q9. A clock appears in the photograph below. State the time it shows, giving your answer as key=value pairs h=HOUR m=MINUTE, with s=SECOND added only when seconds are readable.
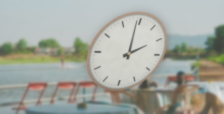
h=1 m=59
